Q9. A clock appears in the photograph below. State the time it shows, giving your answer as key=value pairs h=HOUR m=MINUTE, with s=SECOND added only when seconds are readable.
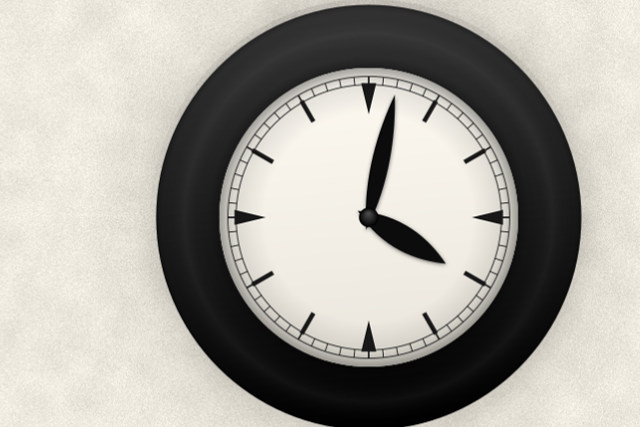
h=4 m=2
